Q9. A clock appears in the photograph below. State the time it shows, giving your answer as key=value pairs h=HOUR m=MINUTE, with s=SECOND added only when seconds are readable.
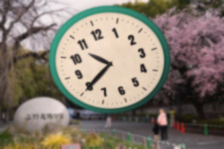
h=10 m=40
